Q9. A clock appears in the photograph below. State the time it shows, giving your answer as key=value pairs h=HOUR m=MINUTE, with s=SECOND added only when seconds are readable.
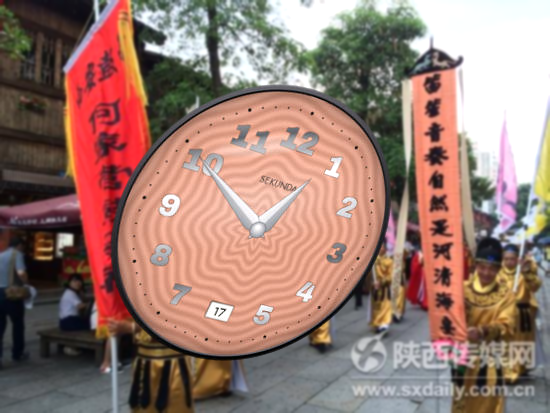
h=12 m=50
